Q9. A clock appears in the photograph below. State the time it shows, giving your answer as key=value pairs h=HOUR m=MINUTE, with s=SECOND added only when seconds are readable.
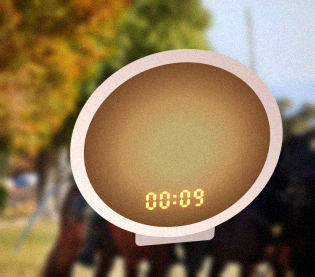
h=0 m=9
